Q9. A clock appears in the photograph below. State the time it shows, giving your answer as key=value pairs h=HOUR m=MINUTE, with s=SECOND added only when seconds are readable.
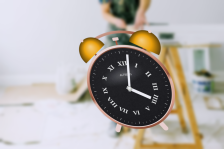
h=4 m=2
